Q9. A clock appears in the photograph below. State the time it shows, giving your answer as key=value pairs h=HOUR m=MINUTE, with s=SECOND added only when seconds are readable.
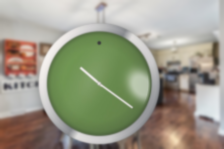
h=10 m=21
